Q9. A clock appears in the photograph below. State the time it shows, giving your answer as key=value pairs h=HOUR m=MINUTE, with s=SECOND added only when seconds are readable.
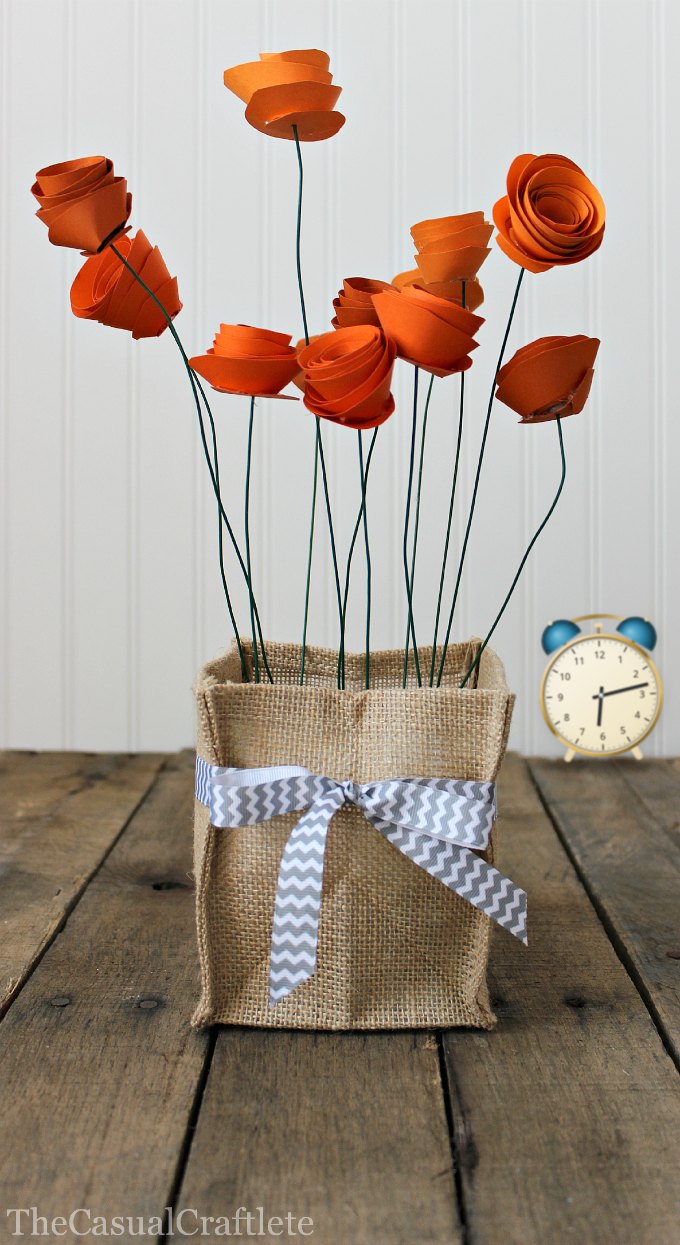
h=6 m=13
